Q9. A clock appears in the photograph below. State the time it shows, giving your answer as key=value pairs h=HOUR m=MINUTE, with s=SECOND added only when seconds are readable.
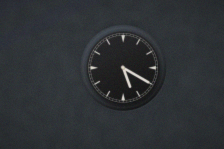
h=5 m=20
